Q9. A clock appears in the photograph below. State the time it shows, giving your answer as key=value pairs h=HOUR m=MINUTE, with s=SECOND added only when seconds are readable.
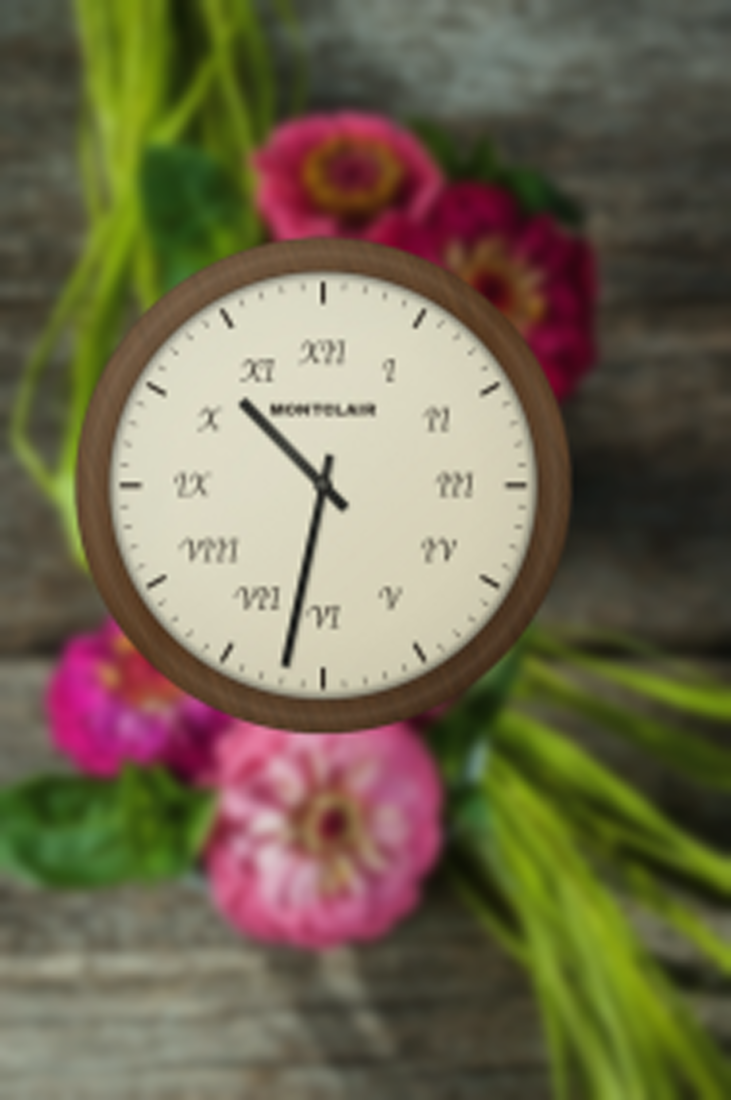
h=10 m=32
